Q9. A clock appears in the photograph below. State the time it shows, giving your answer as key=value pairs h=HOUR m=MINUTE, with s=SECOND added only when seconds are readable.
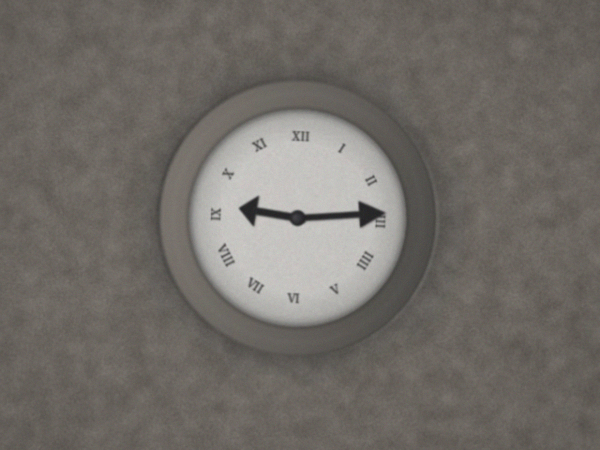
h=9 m=14
